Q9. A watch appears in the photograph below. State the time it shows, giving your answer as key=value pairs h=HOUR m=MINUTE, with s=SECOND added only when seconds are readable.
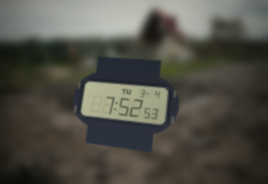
h=7 m=52 s=53
